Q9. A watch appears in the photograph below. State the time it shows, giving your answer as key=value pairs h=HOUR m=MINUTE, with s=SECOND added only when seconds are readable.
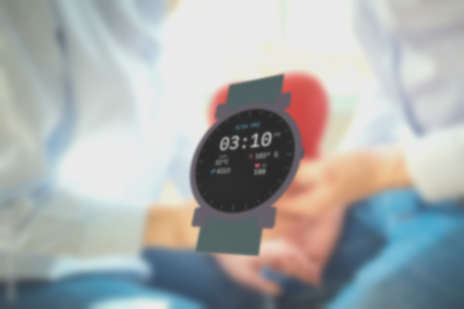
h=3 m=10
